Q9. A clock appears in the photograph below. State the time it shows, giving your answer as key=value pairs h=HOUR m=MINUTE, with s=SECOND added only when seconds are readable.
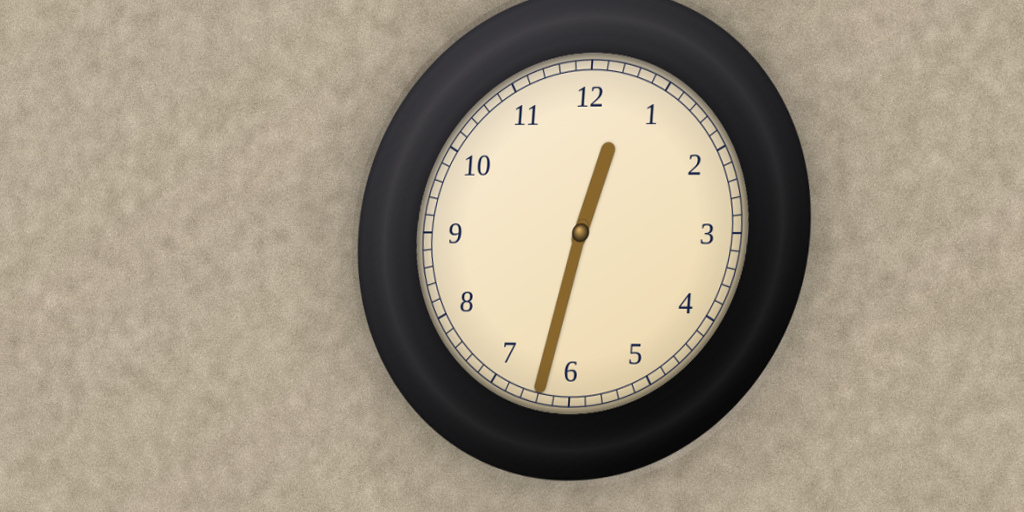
h=12 m=32
